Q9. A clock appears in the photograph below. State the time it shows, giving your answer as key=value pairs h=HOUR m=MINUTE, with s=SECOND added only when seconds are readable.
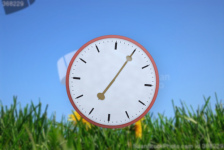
h=7 m=5
